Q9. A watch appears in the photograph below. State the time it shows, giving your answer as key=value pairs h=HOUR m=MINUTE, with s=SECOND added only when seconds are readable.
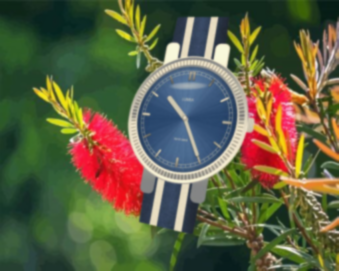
h=10 m=25
